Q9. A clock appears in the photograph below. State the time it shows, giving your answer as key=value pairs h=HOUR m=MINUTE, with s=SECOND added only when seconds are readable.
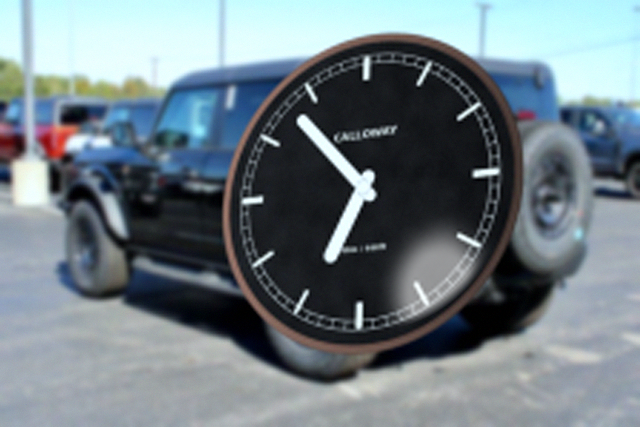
h=6 m=53
